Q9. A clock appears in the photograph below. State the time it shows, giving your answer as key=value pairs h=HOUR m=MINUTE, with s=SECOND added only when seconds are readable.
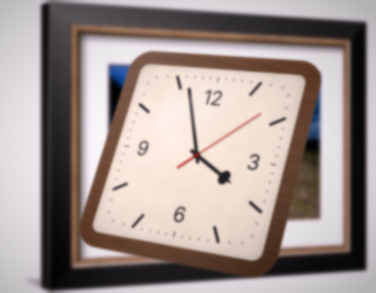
h=3 m=56 s=8
